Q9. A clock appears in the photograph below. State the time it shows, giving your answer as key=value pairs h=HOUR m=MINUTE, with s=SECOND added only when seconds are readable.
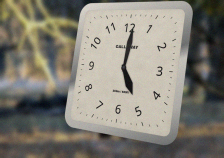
h=5 m=1
